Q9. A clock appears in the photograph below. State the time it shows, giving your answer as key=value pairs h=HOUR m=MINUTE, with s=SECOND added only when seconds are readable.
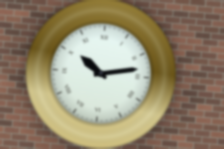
h=10 m=13
